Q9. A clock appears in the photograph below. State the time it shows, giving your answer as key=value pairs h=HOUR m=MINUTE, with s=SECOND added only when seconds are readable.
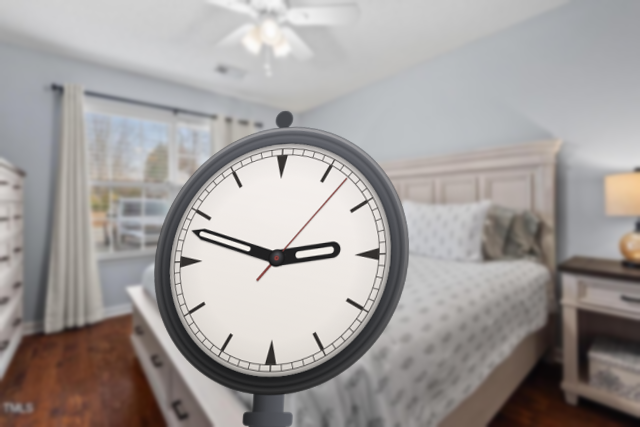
h=2 m=48 s=7
